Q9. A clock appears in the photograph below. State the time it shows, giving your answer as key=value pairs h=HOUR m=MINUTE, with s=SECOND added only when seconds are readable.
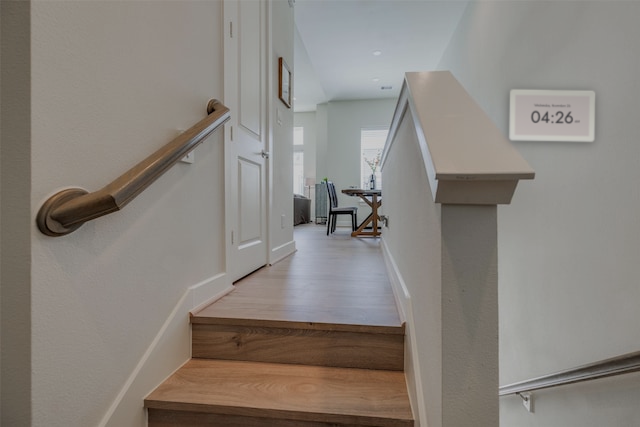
h=4 m=26
